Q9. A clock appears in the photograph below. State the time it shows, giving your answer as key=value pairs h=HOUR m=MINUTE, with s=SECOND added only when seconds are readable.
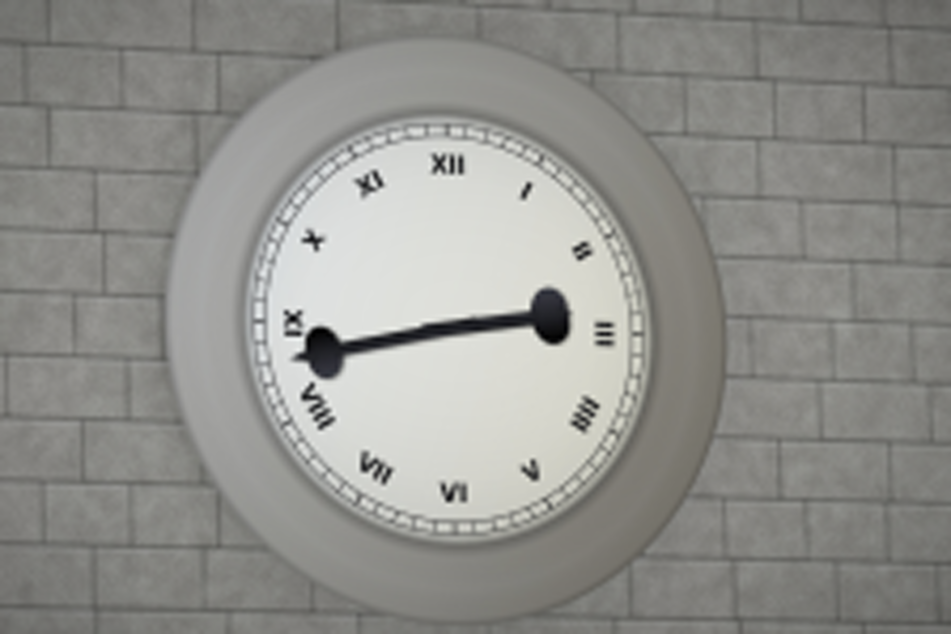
h=2 m=43
